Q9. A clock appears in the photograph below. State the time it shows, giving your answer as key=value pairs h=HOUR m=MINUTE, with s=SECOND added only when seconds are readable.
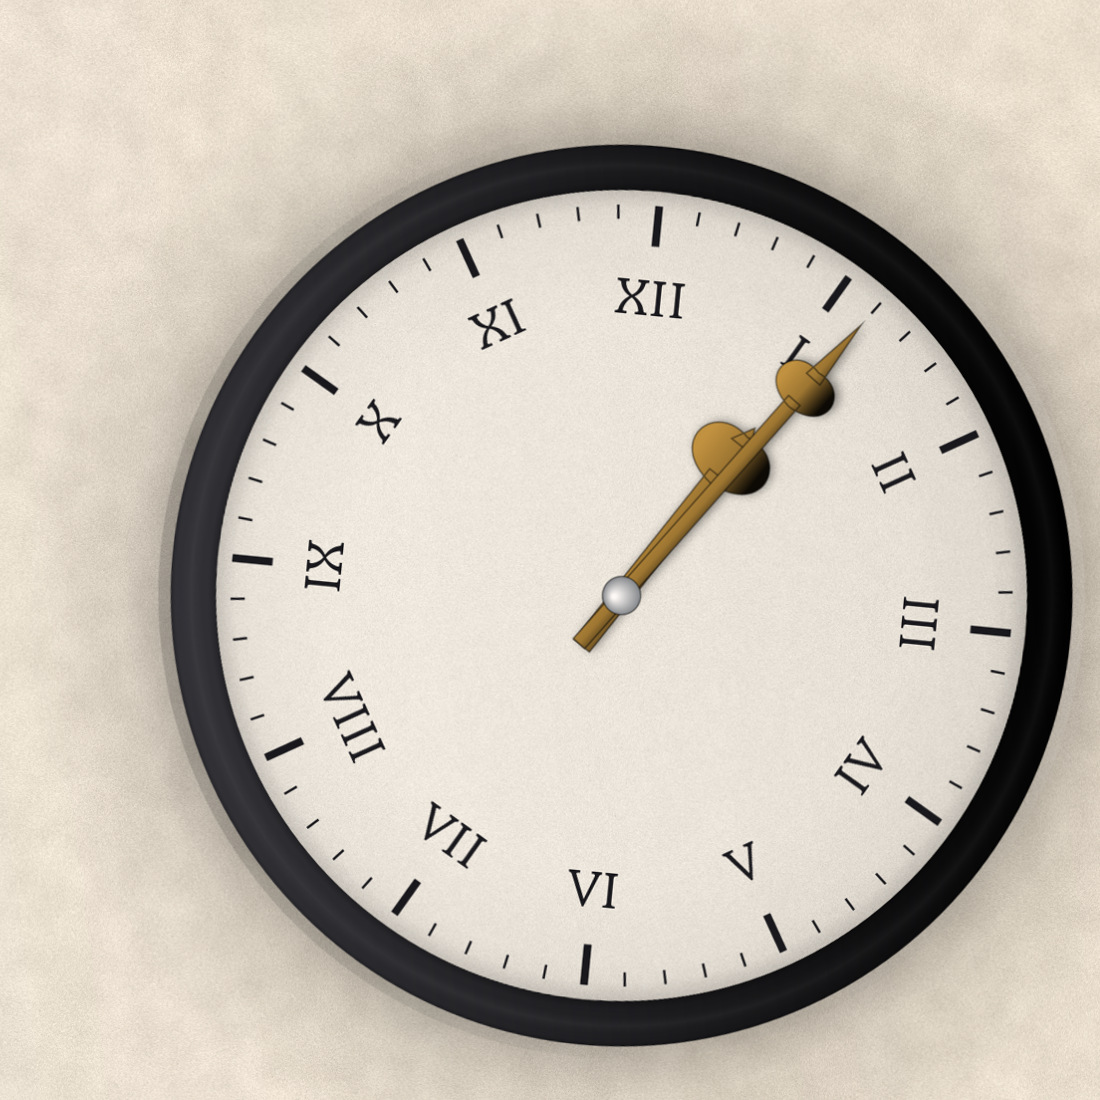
h=1 m=6
